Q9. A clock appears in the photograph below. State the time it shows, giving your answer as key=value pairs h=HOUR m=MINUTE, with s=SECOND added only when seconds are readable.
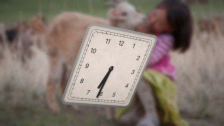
h=6 m=31
